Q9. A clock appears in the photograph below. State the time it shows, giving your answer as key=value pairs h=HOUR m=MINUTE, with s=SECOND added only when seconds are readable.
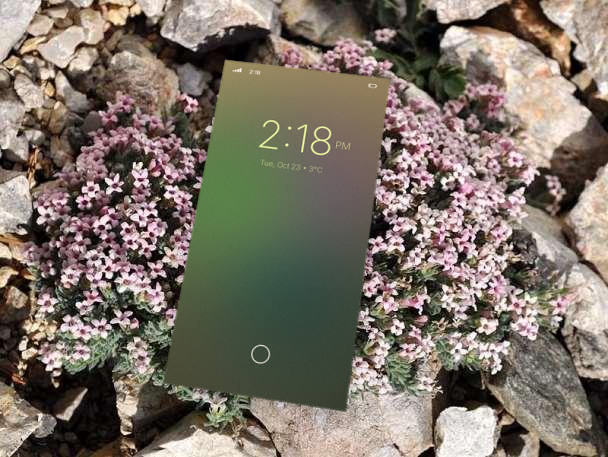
h=2 m=18
